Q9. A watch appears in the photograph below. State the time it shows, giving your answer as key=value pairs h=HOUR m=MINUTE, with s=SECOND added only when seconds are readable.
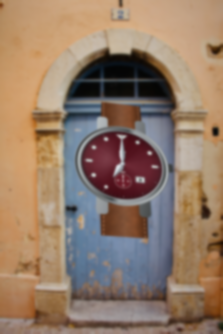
h=7 m=0
